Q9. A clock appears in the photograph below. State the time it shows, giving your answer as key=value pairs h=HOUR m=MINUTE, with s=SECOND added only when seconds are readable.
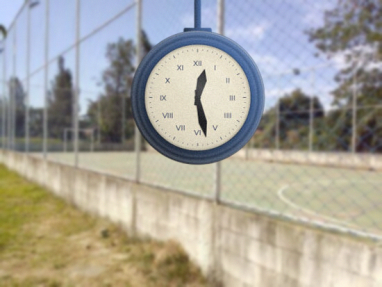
h=12 m=28
